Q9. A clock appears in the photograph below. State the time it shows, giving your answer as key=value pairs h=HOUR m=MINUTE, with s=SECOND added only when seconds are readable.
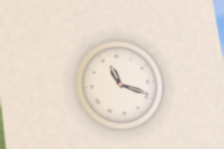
h=11 m=19
